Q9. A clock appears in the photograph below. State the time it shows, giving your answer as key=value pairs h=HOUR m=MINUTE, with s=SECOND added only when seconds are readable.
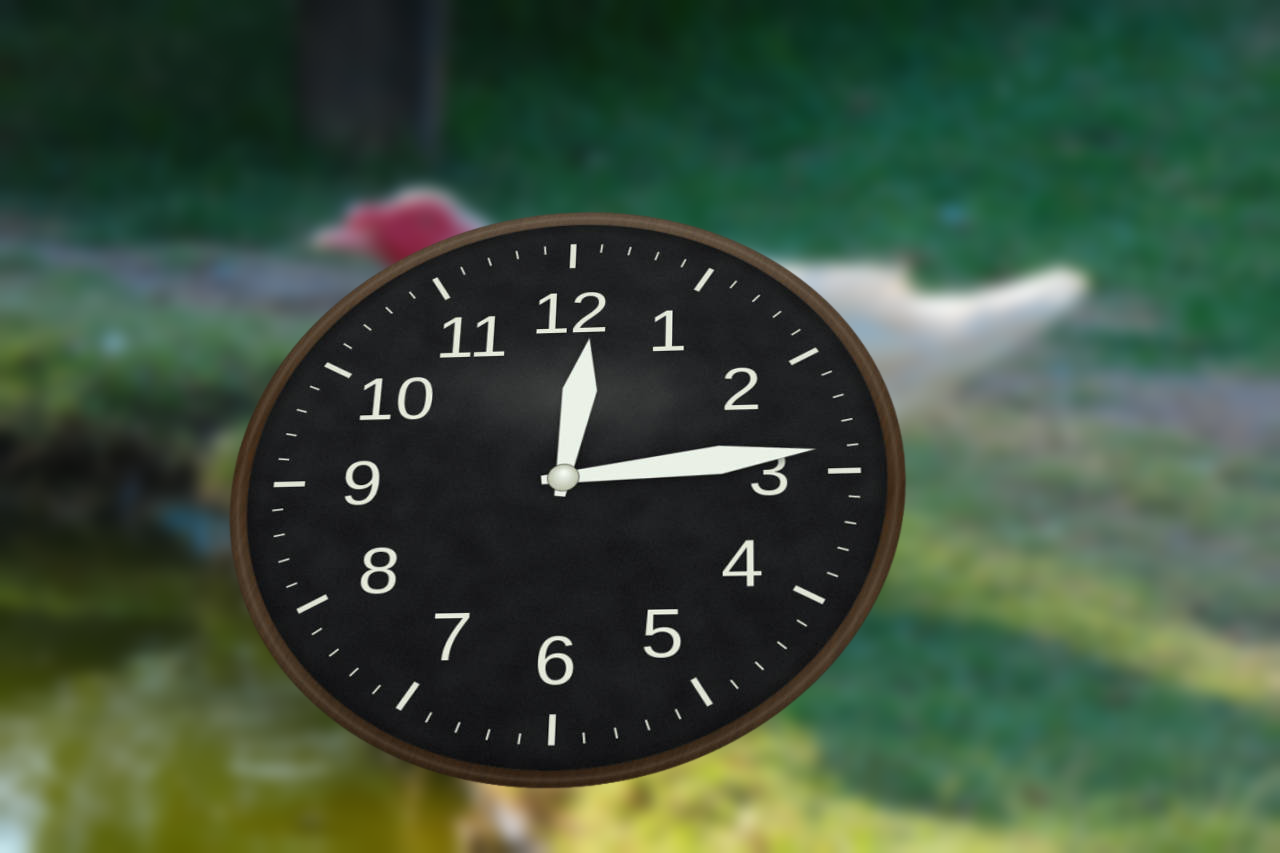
h=12 m=14
